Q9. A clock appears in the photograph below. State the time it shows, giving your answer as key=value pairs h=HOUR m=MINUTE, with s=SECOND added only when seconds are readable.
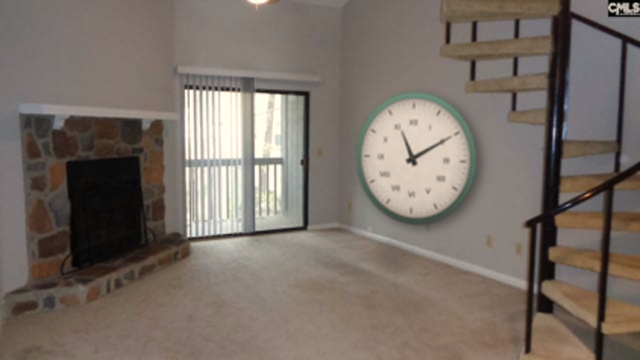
h=11 m=10
